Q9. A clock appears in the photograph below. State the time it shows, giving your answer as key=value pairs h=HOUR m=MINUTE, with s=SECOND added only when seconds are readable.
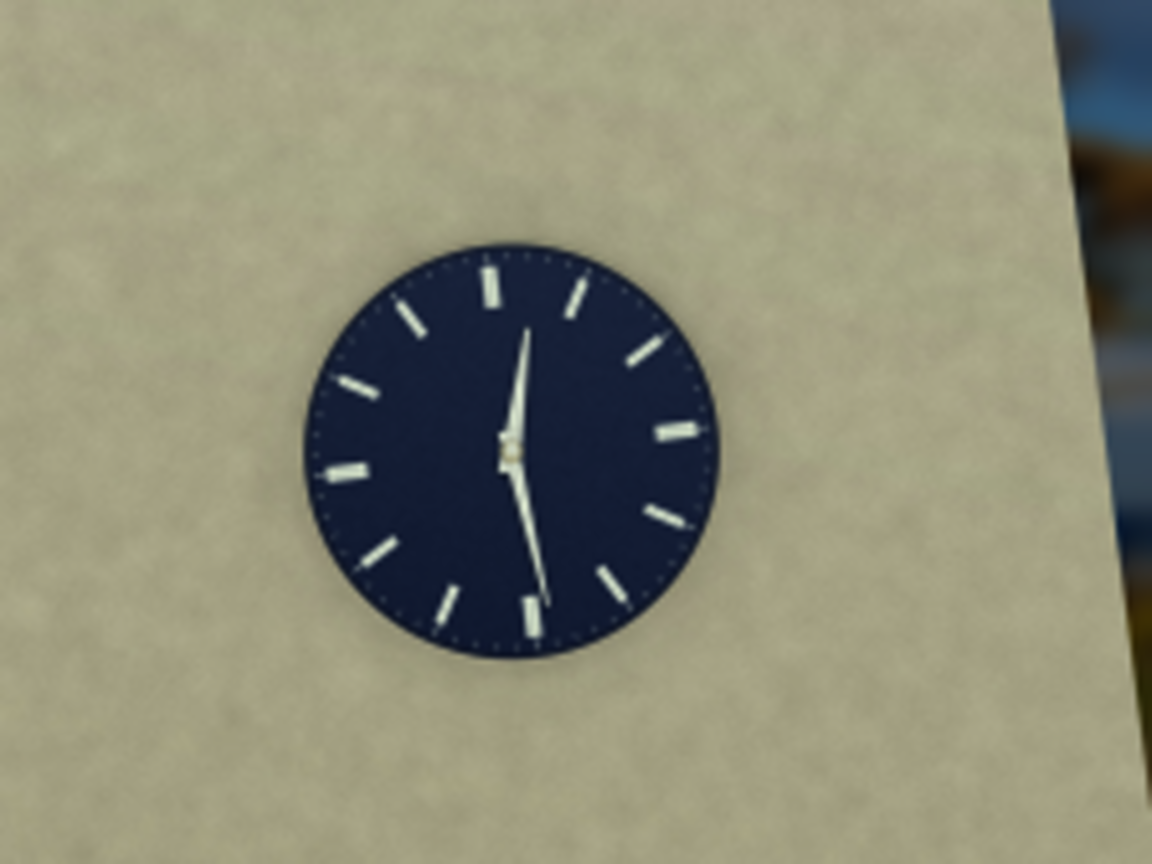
h=12 m=29
